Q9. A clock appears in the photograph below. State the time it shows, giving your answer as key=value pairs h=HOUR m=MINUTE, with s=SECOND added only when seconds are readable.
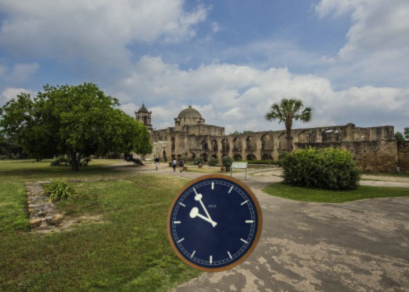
h=9 m=55
